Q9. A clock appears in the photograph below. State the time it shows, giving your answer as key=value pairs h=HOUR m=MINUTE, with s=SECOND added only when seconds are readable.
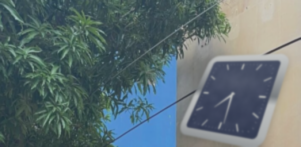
h=7 m=29
